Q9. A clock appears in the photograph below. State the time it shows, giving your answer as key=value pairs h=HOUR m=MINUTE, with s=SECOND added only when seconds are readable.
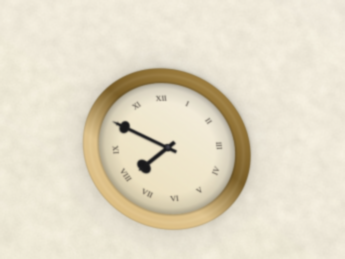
h=7 m=50
